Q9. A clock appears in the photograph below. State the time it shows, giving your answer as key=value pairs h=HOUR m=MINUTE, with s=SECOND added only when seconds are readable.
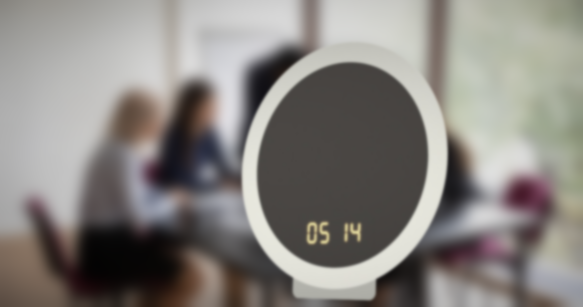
h=5 m=14
